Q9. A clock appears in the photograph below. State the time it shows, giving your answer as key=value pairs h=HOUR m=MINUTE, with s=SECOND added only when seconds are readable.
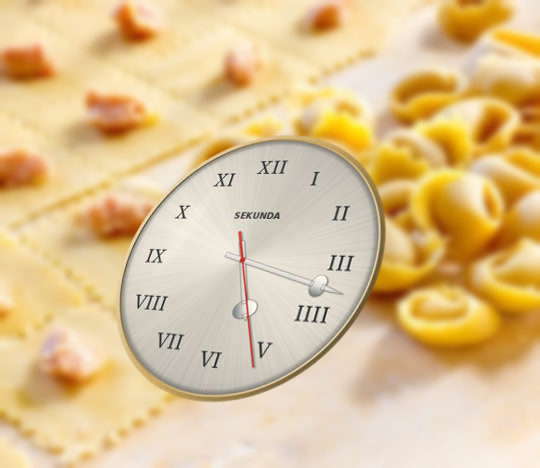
h=5 m=17 s=26
